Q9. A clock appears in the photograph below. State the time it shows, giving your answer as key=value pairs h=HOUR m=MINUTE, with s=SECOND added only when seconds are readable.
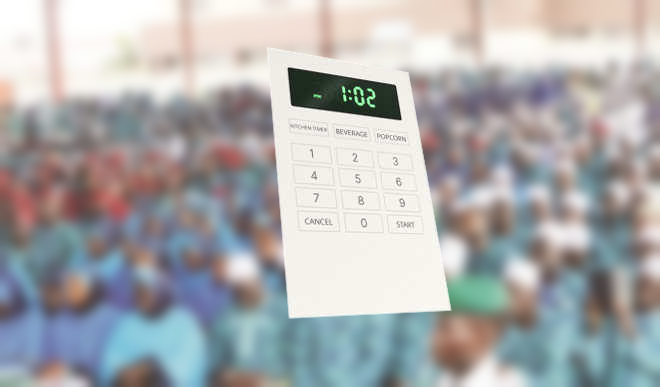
h=1 m=2
